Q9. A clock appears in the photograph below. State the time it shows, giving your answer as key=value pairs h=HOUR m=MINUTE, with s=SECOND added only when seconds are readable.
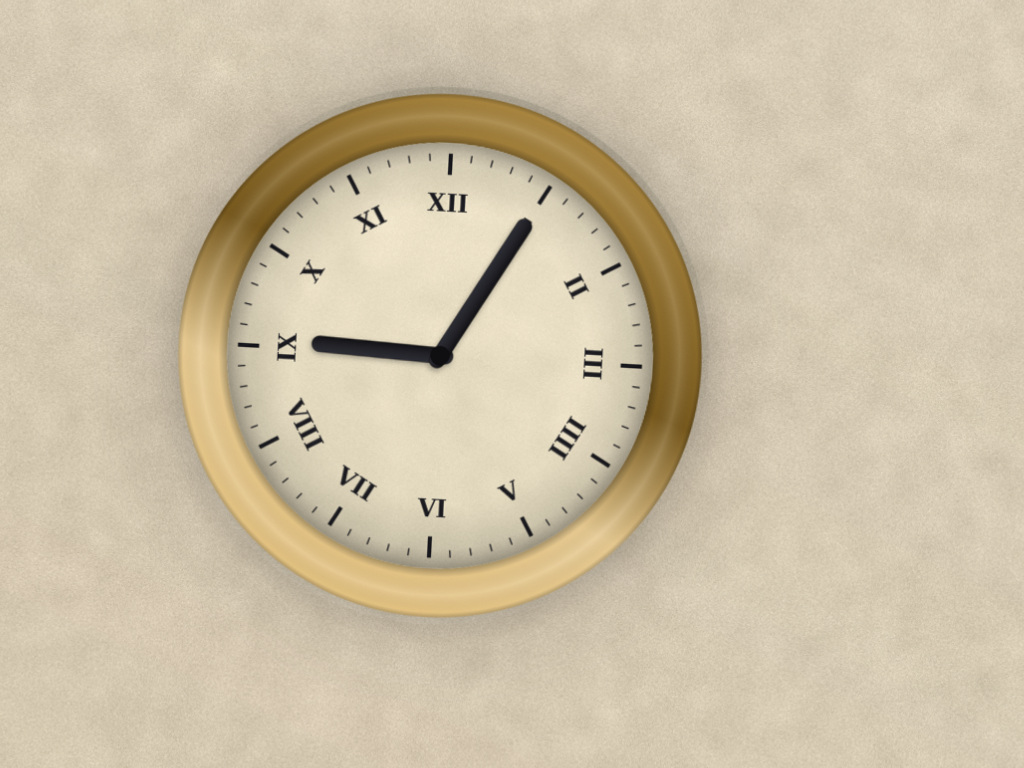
h=9 m=5
